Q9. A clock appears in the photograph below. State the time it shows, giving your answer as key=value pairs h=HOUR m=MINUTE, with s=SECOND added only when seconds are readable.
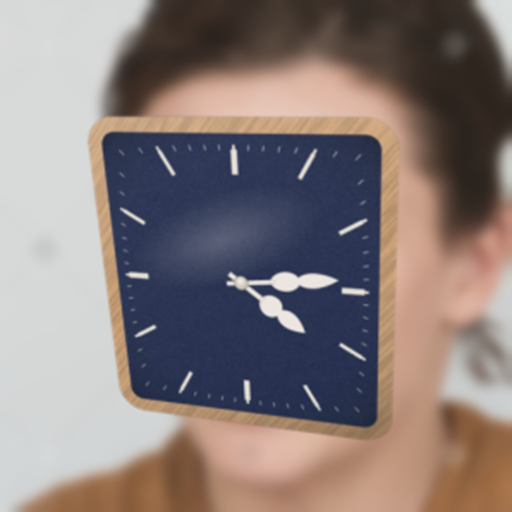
h=4 m=14
